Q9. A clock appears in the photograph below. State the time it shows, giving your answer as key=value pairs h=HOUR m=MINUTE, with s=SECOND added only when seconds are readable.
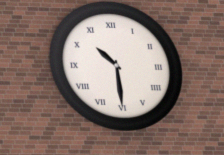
h=10 m=30
